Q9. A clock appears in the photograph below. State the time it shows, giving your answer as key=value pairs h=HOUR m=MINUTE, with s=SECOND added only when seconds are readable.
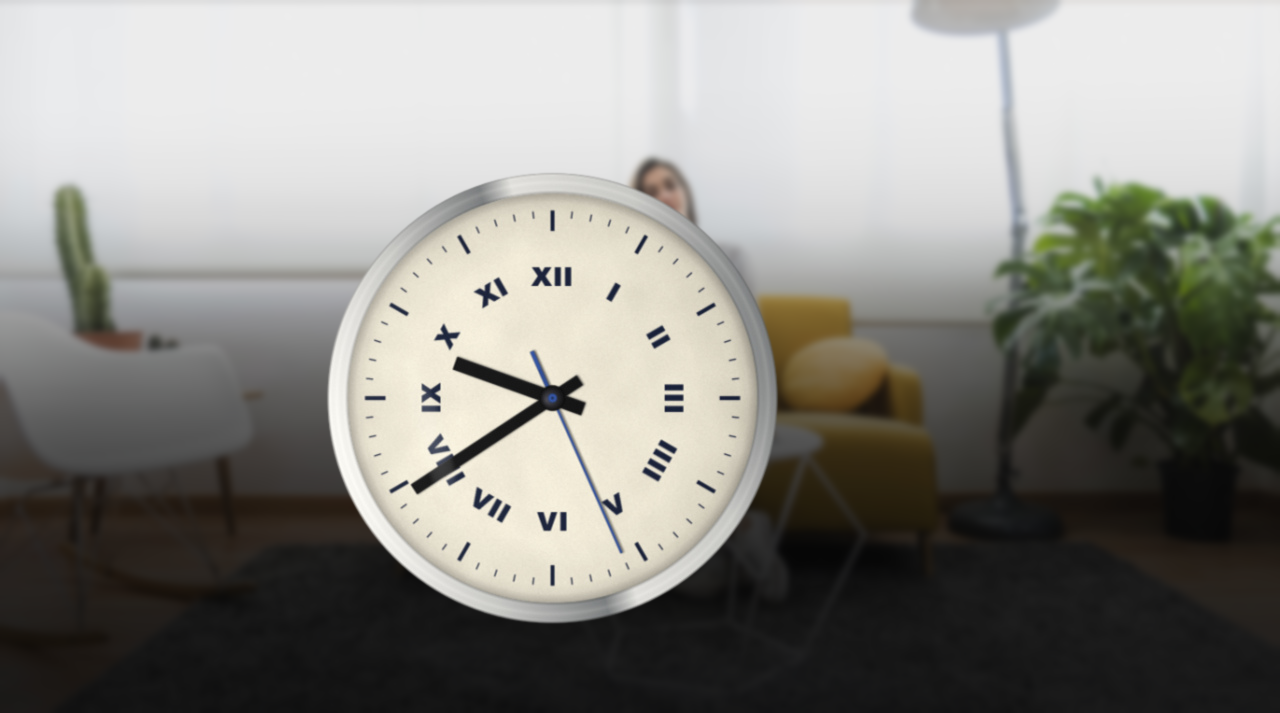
h=9 m=39 s=26
